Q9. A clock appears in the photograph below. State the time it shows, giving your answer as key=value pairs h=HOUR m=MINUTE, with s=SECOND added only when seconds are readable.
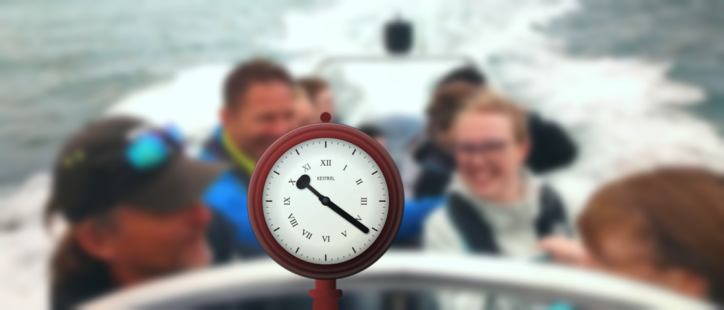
h=10 m=21
